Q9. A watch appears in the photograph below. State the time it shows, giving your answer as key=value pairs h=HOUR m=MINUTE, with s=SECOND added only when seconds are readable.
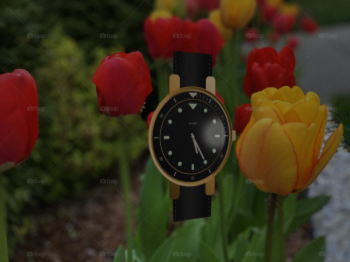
h=5 m=25
